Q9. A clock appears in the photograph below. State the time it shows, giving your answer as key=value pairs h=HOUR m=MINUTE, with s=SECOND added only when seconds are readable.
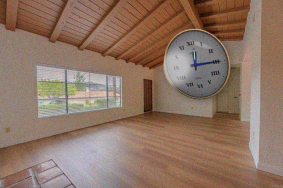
h=12 m=15
